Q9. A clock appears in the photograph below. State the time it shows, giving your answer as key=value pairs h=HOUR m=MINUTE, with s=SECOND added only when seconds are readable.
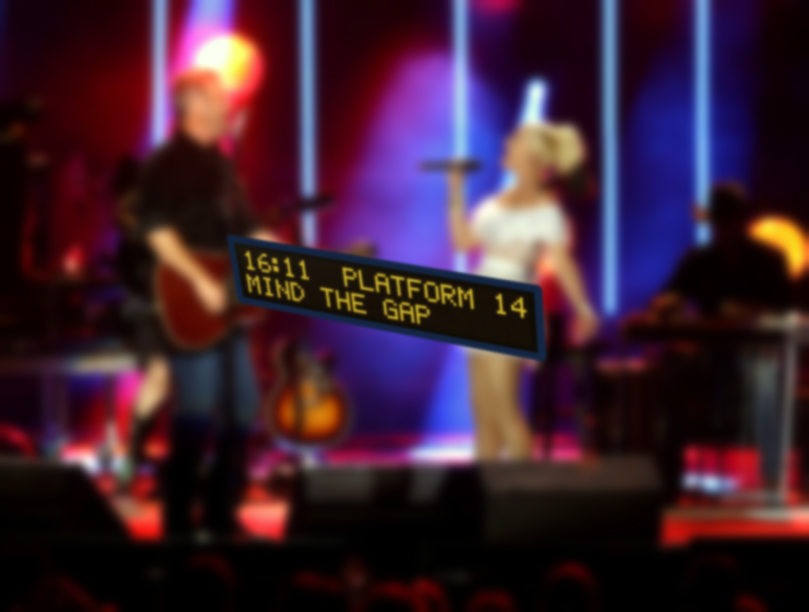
h=16 m=11
